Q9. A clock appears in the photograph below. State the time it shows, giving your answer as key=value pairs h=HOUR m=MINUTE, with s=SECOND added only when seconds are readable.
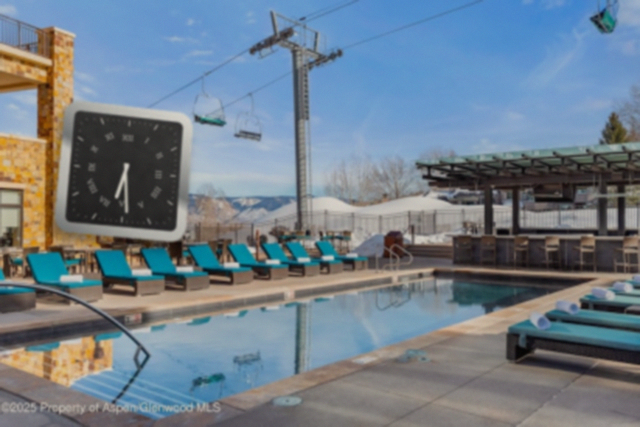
h=6 m=29
